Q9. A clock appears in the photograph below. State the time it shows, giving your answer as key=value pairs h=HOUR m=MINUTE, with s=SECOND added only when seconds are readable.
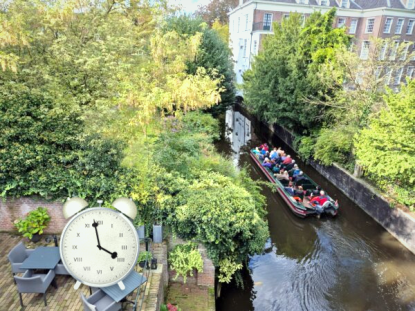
h=3 m=58
